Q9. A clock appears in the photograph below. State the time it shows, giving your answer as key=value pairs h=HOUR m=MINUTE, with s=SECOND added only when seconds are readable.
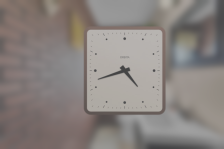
h=4 m=42
